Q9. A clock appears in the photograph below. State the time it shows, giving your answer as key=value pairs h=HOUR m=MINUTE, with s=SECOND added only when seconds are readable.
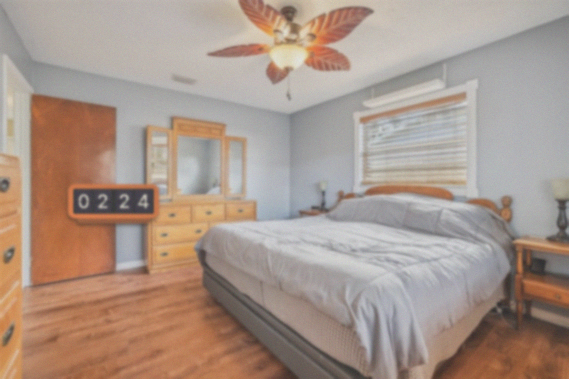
h=2 m=24
